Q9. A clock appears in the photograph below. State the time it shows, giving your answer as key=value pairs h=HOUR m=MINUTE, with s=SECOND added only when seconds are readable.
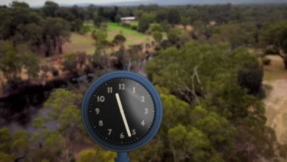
h=11 m=27
